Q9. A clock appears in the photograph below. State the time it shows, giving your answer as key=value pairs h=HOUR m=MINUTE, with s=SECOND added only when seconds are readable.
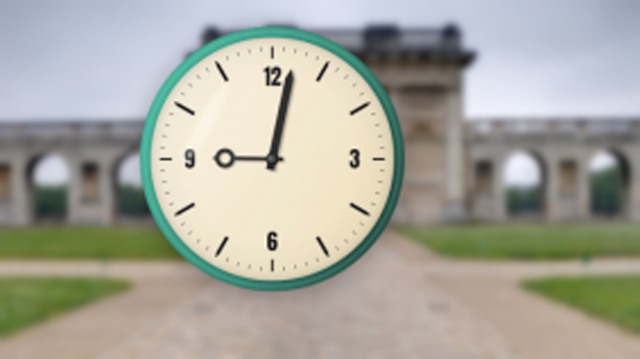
h=9 m=2
